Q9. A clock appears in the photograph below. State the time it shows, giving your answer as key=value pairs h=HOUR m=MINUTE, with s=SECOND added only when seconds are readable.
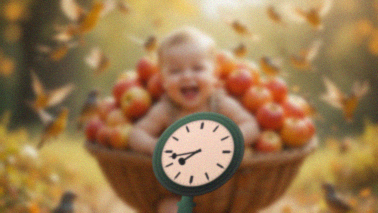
h=7 m=43
